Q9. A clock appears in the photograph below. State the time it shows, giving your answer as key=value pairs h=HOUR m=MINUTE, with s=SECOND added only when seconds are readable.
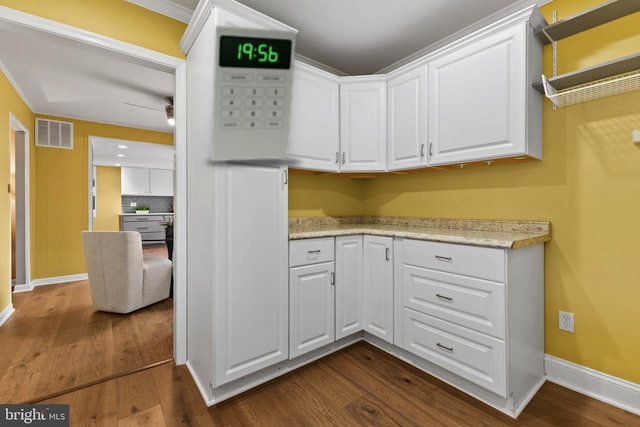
h=19 m=56
